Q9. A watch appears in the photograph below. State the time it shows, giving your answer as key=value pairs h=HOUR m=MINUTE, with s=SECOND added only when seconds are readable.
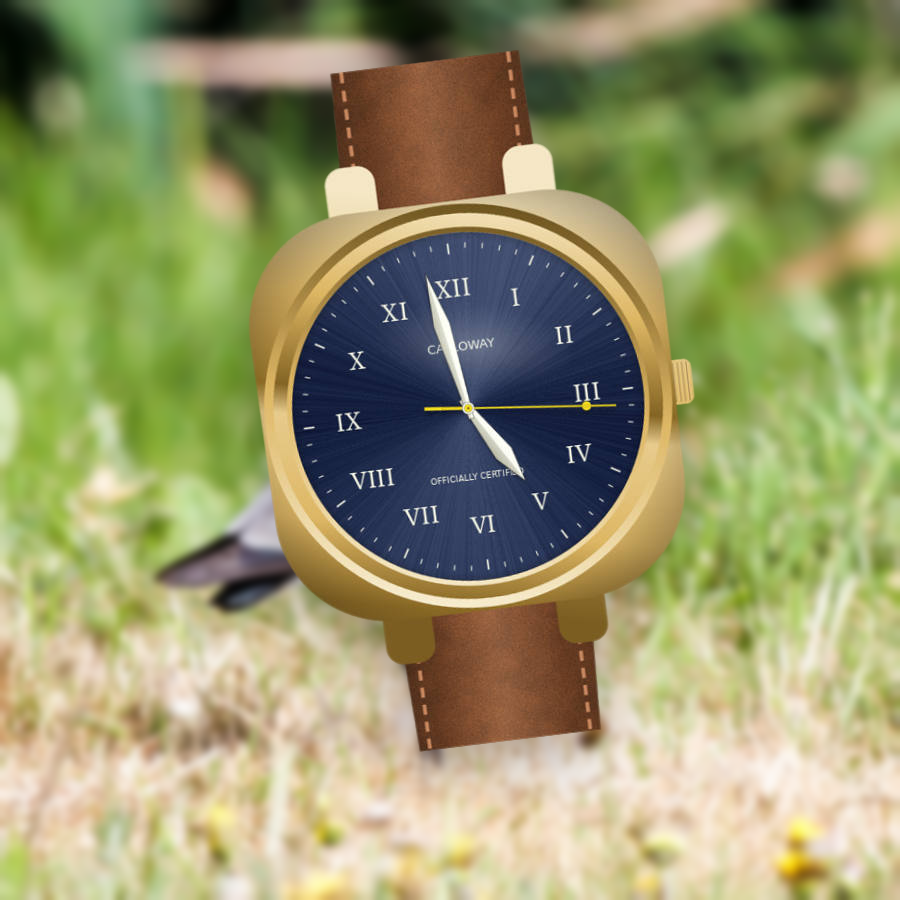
h=4 m=58 s=16
